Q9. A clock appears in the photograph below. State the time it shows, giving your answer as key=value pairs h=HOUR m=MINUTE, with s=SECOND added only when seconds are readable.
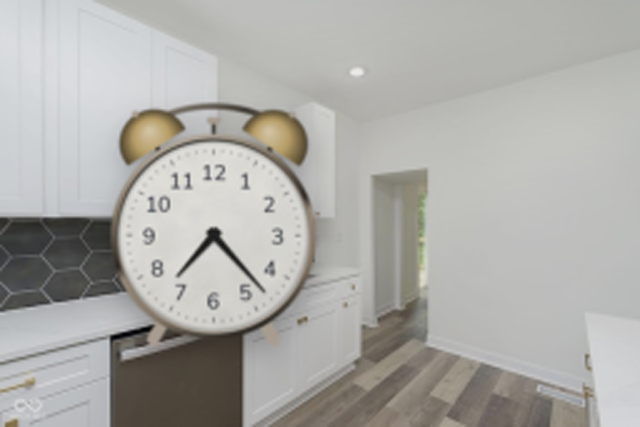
h=7 m=23
